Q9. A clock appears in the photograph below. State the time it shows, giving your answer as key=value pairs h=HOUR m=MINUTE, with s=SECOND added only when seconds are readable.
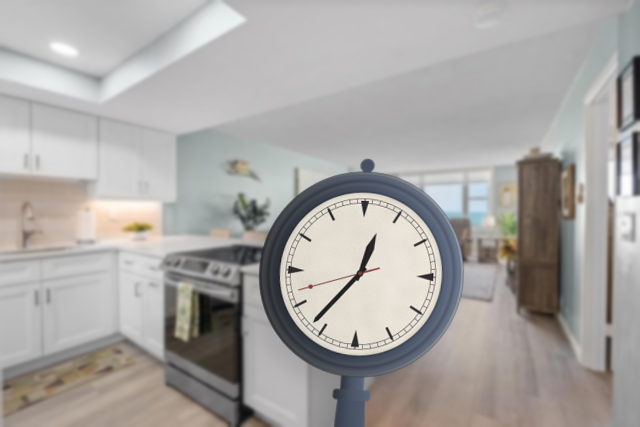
h=12 m=36 s=42
